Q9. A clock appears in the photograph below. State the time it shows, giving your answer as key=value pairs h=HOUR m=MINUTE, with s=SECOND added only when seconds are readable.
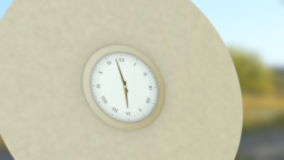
h=5 m=58
